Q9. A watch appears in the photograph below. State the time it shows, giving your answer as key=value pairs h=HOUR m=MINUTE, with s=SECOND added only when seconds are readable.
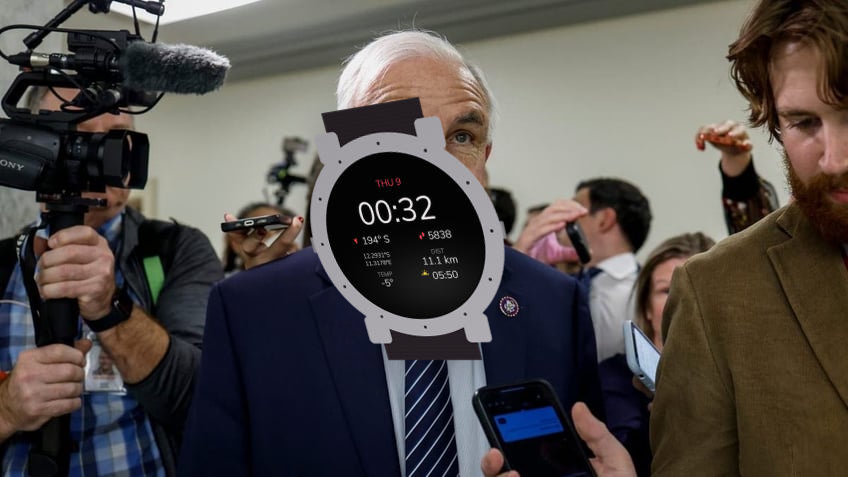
h=0 m=32
